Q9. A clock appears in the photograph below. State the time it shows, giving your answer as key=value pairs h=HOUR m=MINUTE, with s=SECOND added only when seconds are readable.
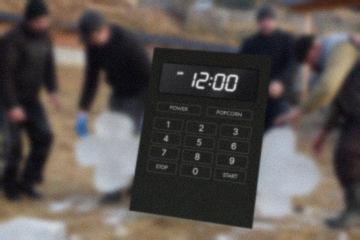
h=12 m=0
